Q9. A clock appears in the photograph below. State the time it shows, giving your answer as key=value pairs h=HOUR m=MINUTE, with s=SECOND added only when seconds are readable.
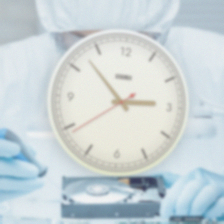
h=2 m=52 s=39
